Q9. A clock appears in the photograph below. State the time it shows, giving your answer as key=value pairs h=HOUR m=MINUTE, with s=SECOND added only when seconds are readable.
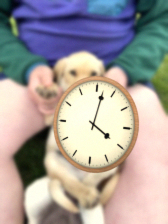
h=4 m=2
